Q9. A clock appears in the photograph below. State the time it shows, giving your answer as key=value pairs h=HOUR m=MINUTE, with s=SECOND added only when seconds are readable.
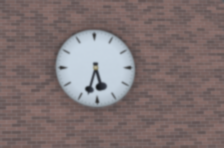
h=5 m=33
